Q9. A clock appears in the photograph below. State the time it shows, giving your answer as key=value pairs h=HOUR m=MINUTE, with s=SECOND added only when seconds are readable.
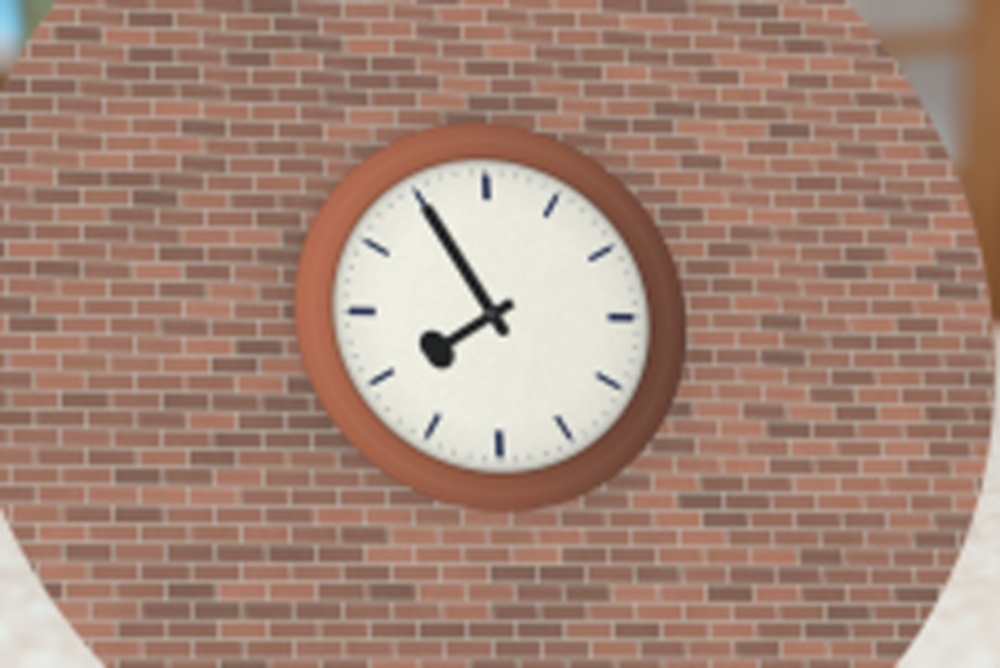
h=7 m=55
